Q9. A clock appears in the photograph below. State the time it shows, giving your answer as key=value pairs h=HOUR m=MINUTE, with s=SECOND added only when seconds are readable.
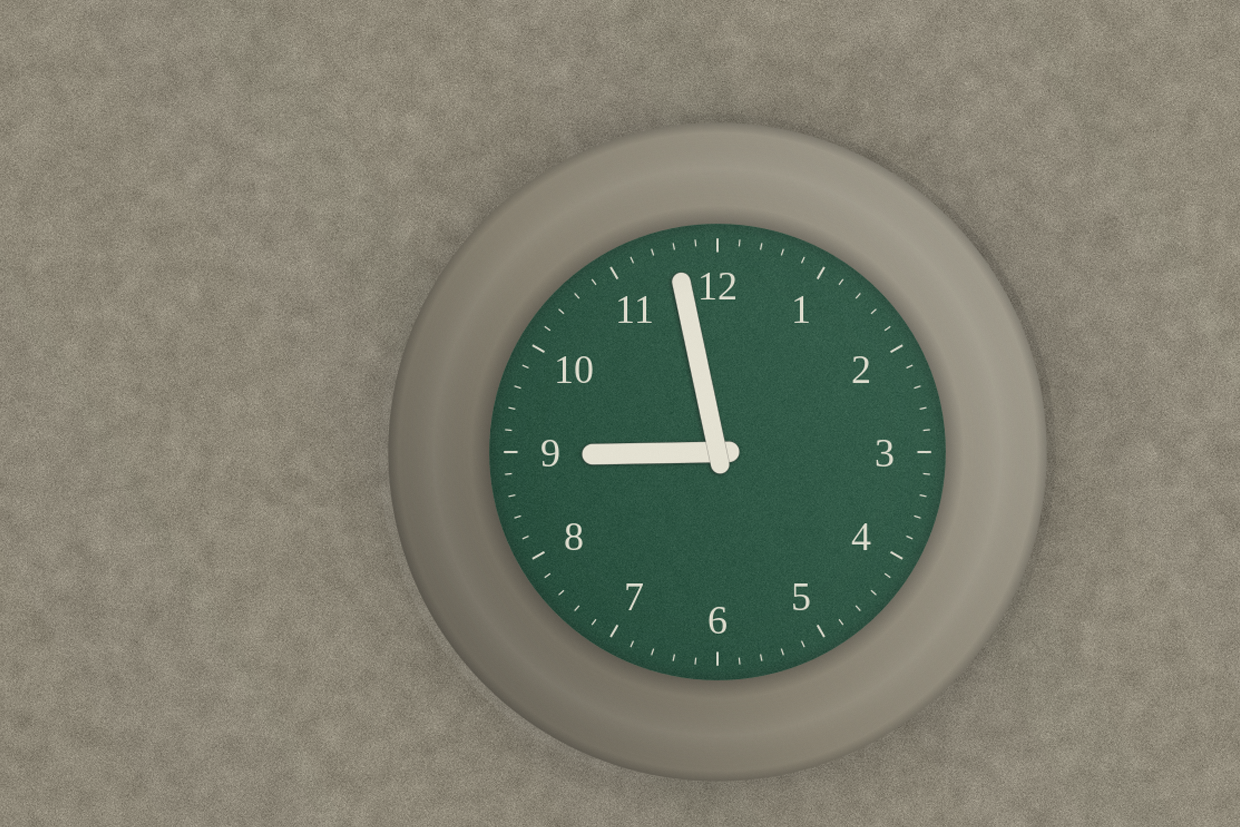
h=8 m=58
